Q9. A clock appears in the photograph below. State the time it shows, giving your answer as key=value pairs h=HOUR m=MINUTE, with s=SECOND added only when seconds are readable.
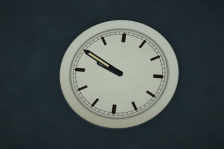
h=9 m=50
